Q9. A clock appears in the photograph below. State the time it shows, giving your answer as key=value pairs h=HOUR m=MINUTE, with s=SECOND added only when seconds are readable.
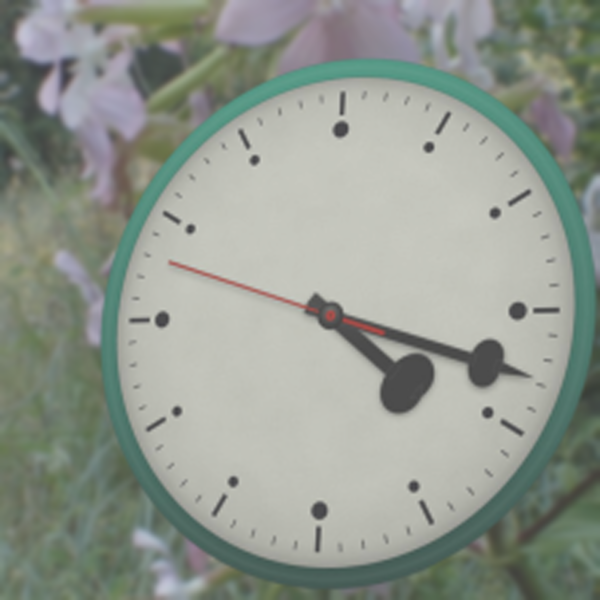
h=4 m=17 s=48
